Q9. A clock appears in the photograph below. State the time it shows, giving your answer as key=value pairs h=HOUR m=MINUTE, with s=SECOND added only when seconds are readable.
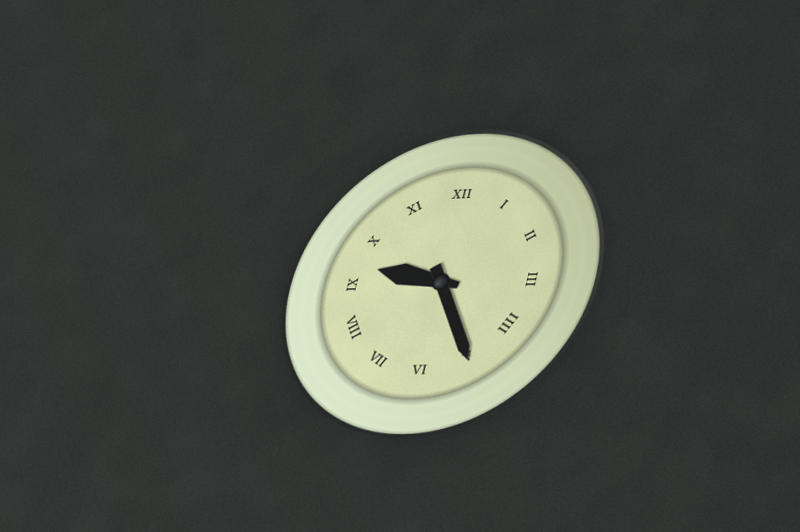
h=9 m=25
